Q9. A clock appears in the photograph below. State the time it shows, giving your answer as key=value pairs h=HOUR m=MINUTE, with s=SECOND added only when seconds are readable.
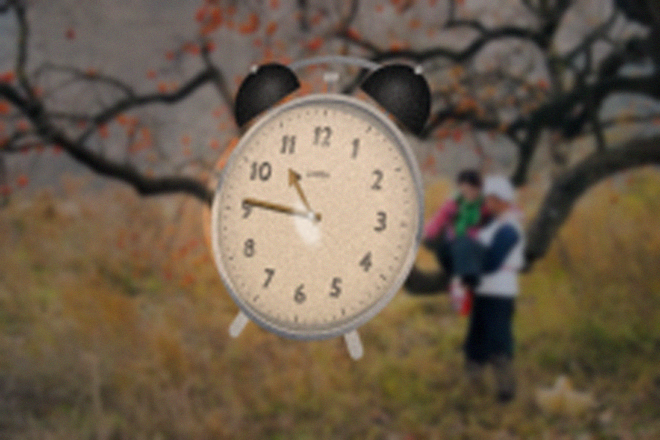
h=10 m=46
